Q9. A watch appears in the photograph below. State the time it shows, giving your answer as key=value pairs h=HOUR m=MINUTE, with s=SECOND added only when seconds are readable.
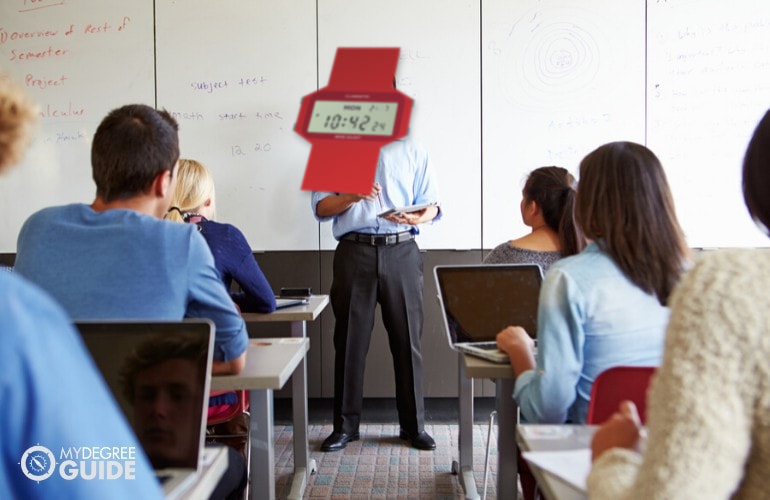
h=10 m=42
